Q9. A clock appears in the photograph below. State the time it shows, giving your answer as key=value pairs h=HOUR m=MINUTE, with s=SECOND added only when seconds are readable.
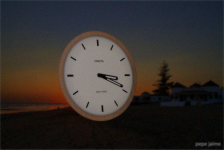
h=3 m=19
